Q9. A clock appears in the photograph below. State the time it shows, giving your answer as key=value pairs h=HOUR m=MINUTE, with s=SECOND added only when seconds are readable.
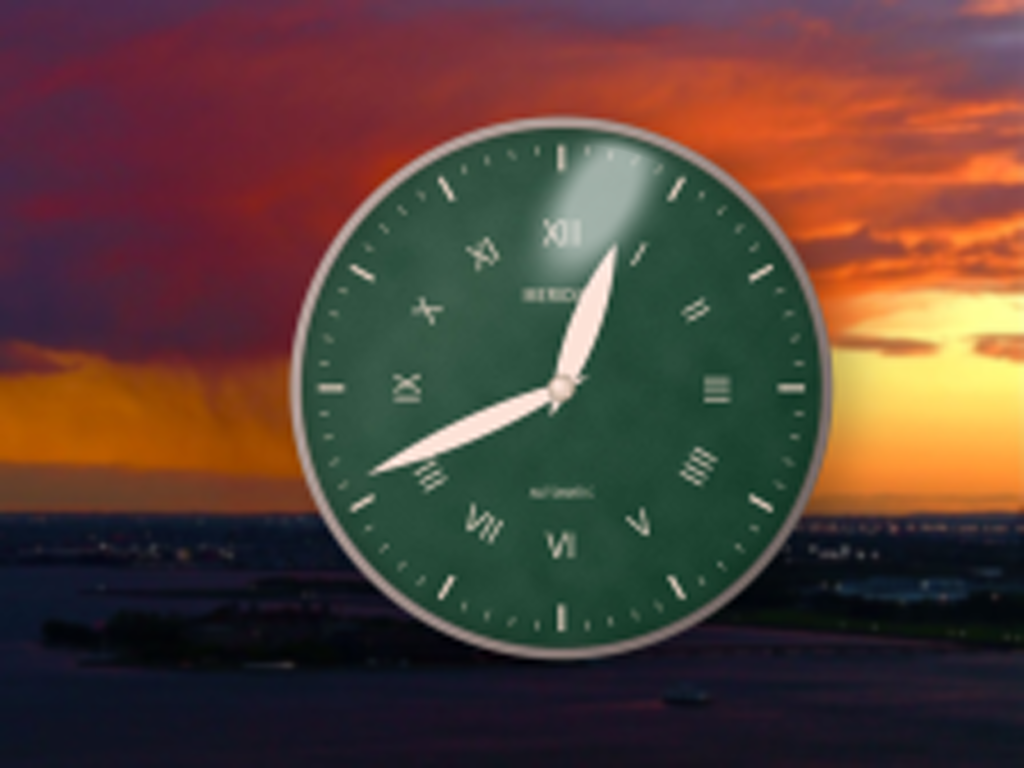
h=12 m=41
